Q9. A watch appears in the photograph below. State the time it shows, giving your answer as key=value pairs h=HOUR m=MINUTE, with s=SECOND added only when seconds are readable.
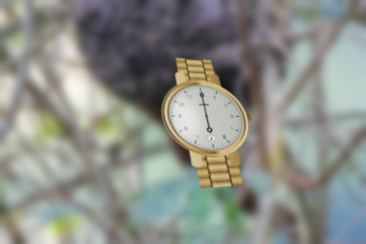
h=6 m=0
